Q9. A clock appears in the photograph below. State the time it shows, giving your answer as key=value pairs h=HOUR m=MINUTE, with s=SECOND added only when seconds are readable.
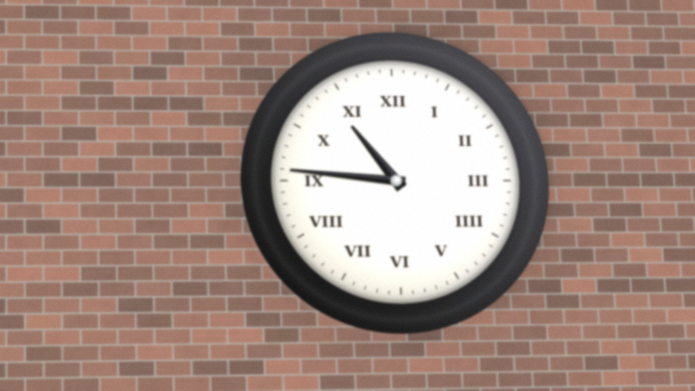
h=10 m=46
